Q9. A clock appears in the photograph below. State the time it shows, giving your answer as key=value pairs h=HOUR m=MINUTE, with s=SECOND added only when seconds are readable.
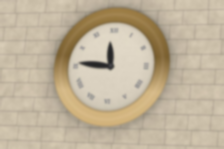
h=11 m=46
